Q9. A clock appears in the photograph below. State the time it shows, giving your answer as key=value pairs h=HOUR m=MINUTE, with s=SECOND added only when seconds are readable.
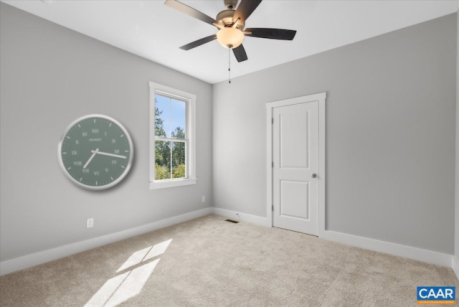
h=7 m=17
